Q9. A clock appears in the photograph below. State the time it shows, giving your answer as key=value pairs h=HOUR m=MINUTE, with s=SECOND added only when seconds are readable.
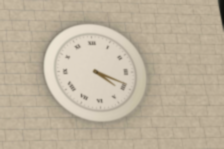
h=4 m=19
